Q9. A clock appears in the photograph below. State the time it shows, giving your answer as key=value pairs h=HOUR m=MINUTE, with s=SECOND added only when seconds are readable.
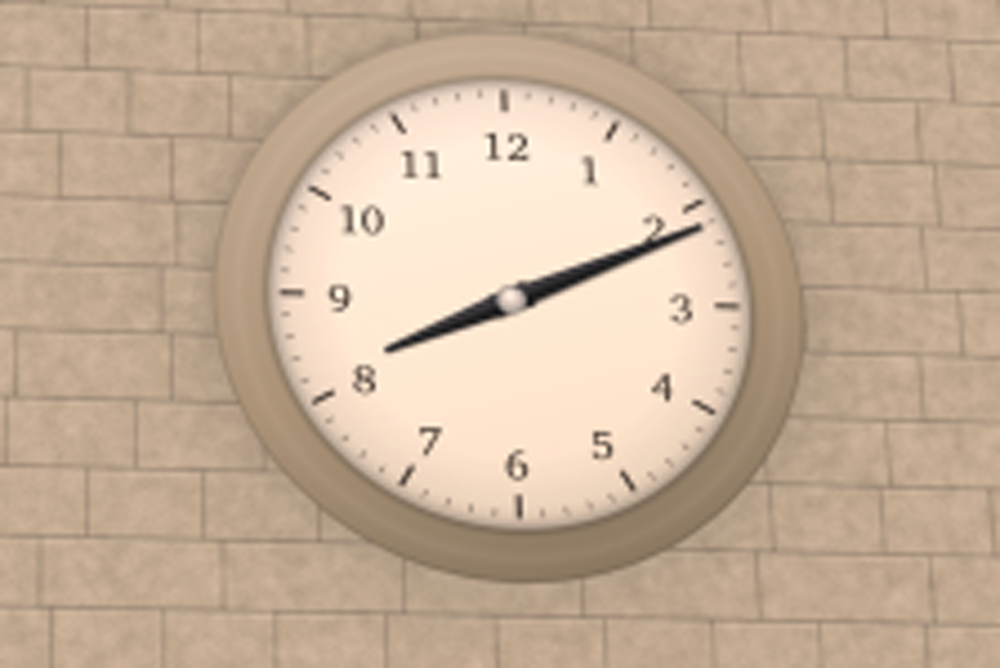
h=8 m=11
